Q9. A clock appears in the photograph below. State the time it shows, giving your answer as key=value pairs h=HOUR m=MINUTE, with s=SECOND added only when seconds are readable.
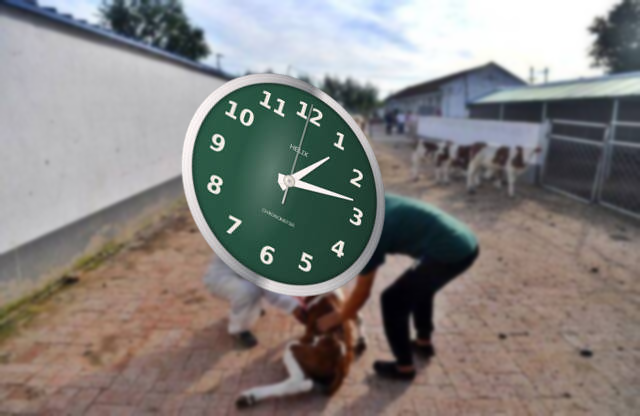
h=1 m=13 s=0
